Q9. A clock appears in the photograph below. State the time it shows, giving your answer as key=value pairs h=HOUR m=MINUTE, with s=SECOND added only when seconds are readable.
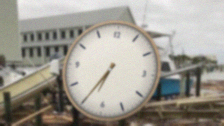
h=6 m=35
